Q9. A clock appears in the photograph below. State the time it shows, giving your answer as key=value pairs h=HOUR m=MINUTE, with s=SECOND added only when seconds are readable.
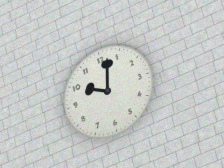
h=10 m=2
